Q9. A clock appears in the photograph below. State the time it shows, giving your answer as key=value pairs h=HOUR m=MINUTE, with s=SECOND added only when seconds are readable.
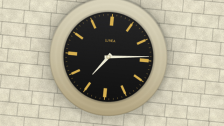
h=7 m=14
